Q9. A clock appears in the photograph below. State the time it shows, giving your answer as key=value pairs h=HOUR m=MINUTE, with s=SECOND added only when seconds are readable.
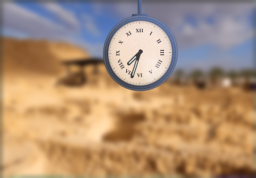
h=7 m=33
